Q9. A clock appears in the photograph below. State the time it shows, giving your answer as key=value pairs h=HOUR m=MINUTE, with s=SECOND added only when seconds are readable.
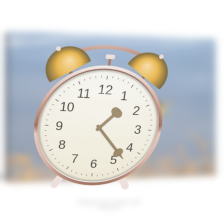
h=1 m=23
